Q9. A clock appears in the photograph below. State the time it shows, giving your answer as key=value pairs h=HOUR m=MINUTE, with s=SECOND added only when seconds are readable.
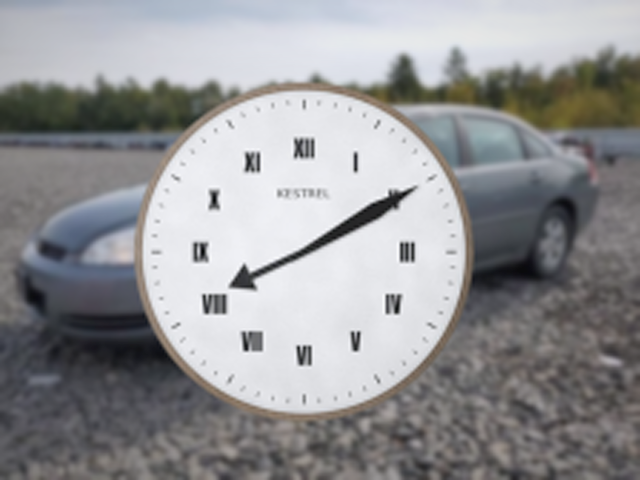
h=8 m=10
